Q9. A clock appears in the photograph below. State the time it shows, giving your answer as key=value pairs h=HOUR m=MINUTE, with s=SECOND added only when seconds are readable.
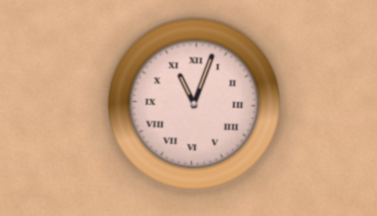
h=11 m=3
